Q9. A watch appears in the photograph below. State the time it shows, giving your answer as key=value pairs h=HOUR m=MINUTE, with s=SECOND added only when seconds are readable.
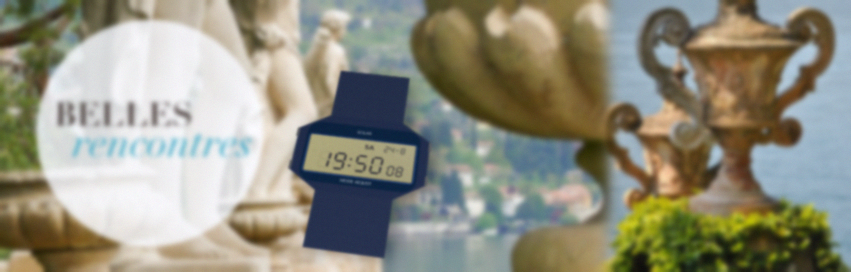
h=19 m=50
